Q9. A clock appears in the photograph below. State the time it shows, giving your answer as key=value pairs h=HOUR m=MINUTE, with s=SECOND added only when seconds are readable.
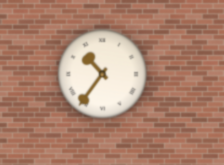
h=10 m=36
